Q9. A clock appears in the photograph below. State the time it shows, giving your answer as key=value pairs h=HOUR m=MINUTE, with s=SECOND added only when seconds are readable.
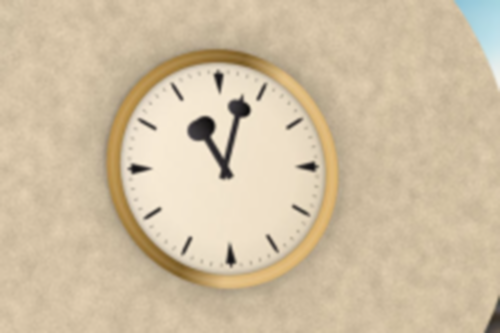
h=11 m=3
